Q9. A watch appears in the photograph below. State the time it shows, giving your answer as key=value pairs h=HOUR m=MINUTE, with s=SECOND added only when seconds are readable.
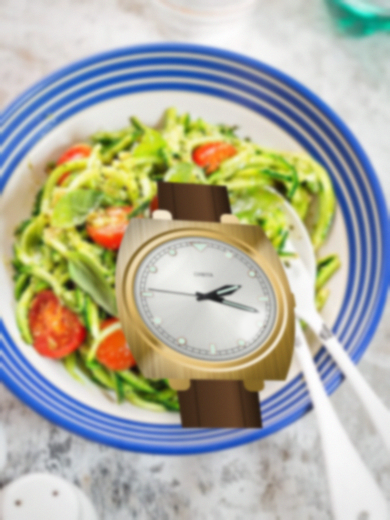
h=2 m=17 s=46
